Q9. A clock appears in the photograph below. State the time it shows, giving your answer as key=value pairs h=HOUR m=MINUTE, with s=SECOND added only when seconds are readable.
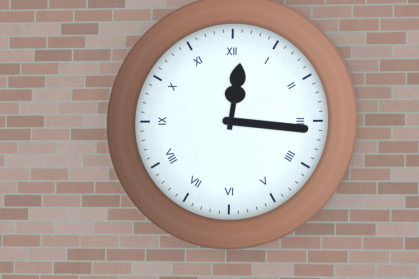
h=12 m=16
